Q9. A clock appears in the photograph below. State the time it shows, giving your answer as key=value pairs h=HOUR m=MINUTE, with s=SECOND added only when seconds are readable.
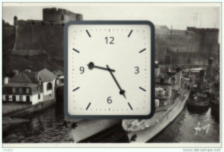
h=9 m=25
